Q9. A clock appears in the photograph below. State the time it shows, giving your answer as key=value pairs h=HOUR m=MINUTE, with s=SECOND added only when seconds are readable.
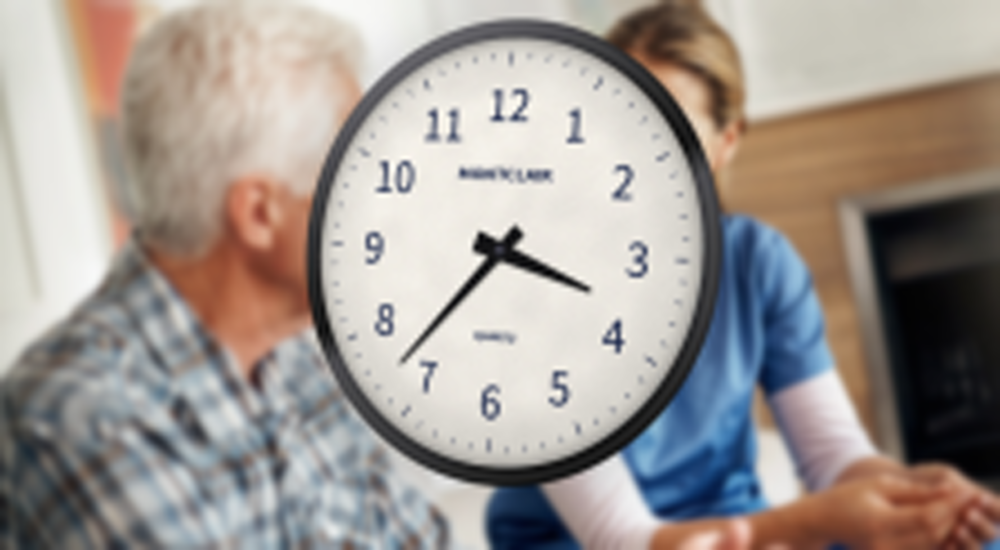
h=3 m=37
